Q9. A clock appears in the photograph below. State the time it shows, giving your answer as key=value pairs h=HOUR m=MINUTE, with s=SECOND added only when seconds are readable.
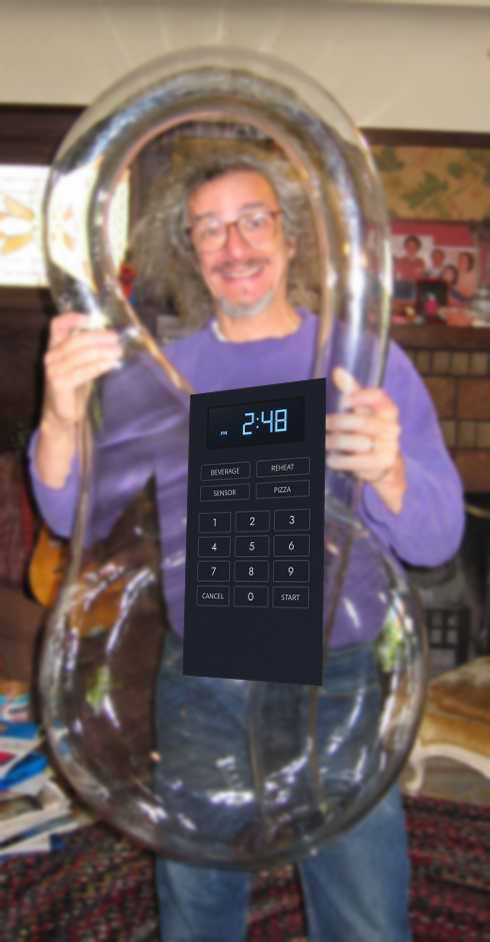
h=2 m=48
